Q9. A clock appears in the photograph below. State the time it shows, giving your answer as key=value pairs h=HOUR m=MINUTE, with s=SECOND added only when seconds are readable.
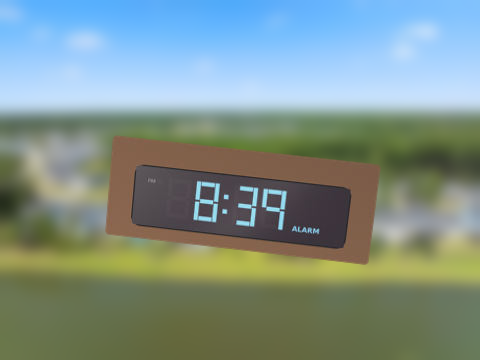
h=8 m=39
